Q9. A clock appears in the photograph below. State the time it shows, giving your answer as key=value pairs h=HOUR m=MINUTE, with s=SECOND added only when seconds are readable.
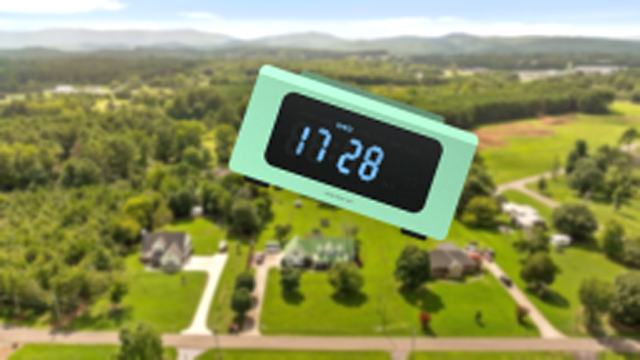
h=17 m=28
